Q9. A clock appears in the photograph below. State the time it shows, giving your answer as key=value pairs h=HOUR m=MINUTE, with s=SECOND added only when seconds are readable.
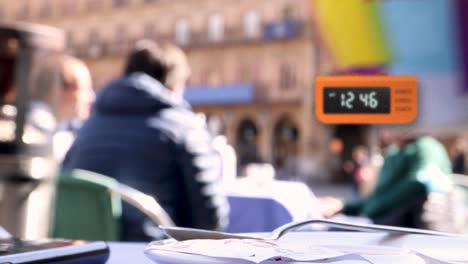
h=12 m=46
